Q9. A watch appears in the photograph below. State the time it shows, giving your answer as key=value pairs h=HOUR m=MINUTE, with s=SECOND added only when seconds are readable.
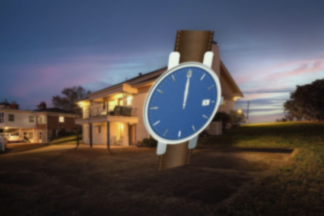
h=12 m=0
